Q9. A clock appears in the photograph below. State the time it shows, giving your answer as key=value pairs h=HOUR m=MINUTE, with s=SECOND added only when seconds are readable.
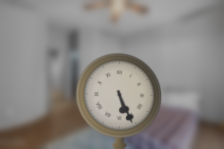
h=5 m=26
